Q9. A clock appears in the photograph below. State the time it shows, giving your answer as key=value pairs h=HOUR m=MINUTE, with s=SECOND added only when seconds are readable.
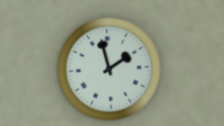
h=1 m=58
